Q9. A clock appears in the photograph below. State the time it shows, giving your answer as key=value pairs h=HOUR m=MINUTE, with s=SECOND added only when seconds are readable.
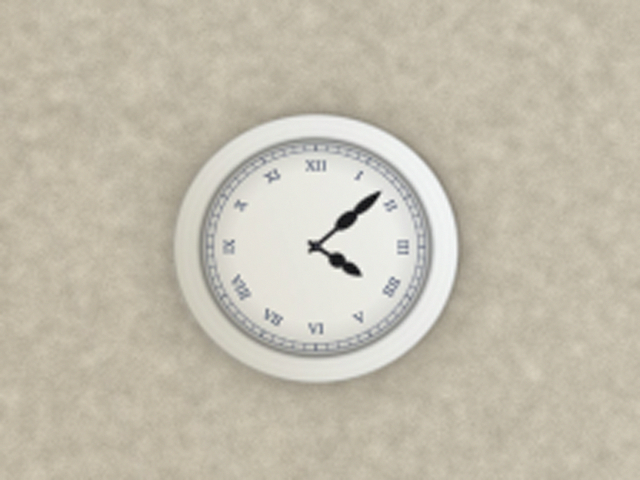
h=4 m=8
